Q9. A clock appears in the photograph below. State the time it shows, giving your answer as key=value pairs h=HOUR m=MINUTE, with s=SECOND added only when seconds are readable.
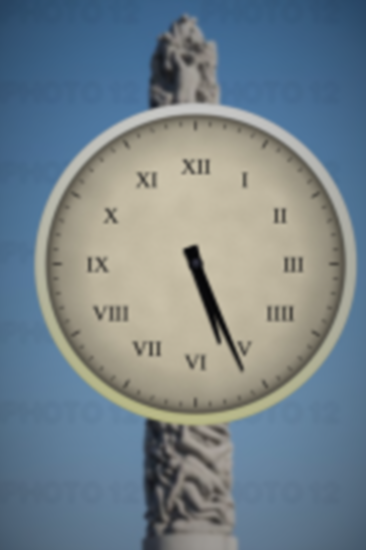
h=5 m=26
